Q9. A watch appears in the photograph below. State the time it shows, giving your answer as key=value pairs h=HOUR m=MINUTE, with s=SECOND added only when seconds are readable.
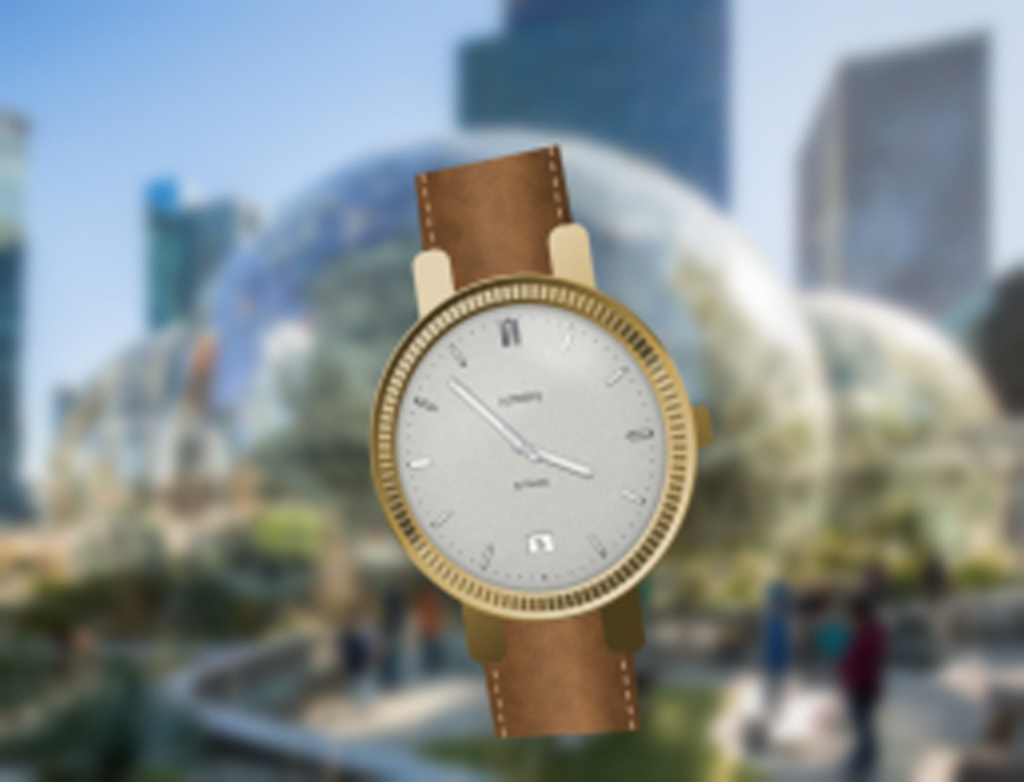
h=3 m=53
